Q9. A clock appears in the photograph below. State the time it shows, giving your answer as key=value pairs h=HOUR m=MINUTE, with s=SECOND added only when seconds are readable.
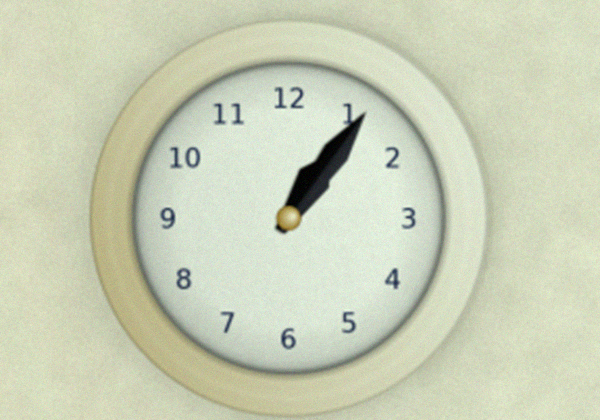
h=1 m=6
